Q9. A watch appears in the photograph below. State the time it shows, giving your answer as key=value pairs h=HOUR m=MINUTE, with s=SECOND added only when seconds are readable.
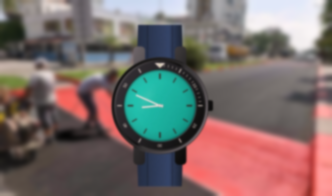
h=8 m=49
